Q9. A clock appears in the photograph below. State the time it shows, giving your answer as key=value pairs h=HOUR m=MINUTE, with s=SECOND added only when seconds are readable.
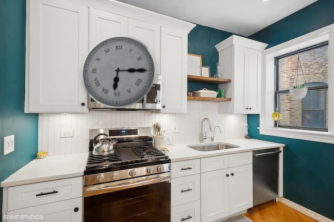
h=6 m=15
